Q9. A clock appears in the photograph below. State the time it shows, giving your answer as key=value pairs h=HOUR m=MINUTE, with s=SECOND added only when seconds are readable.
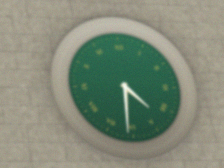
h=4 m=31
